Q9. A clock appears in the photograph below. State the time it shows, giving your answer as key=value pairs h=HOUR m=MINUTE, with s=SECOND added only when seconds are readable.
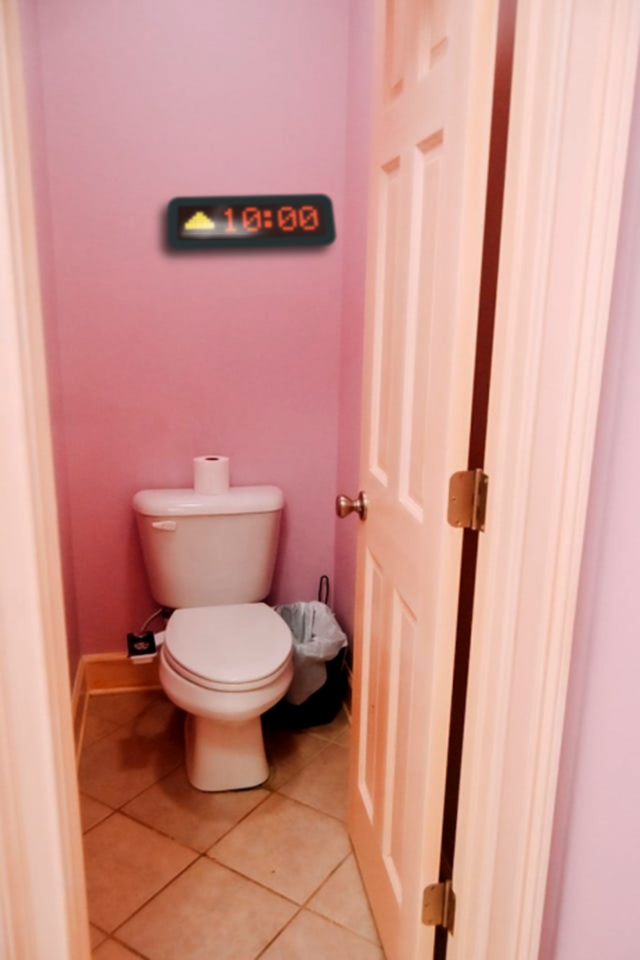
h=10 m=0
